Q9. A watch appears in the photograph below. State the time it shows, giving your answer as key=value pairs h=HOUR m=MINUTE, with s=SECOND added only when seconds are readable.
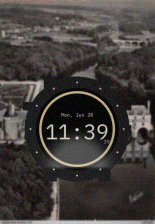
h=11 m=39
